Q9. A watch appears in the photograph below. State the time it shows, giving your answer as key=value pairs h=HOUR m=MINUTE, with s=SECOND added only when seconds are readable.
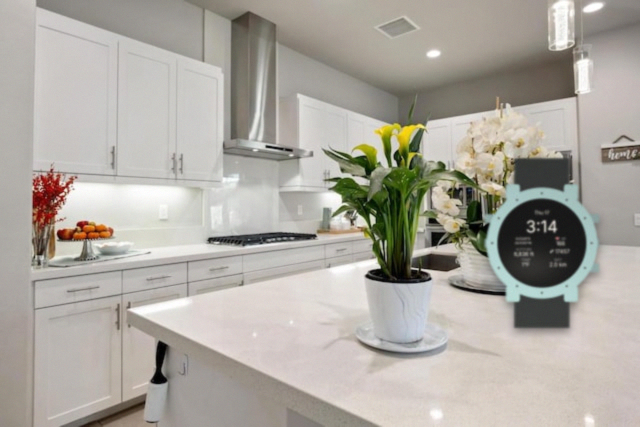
h=3 m=14
